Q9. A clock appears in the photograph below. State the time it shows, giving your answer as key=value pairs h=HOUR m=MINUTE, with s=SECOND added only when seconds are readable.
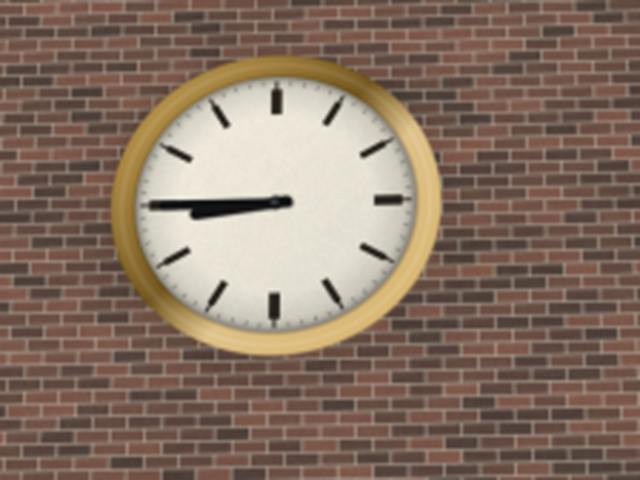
h=8 m=45
